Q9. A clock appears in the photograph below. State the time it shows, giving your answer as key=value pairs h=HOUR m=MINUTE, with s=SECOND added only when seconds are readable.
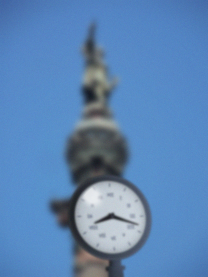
h=8 m=18
